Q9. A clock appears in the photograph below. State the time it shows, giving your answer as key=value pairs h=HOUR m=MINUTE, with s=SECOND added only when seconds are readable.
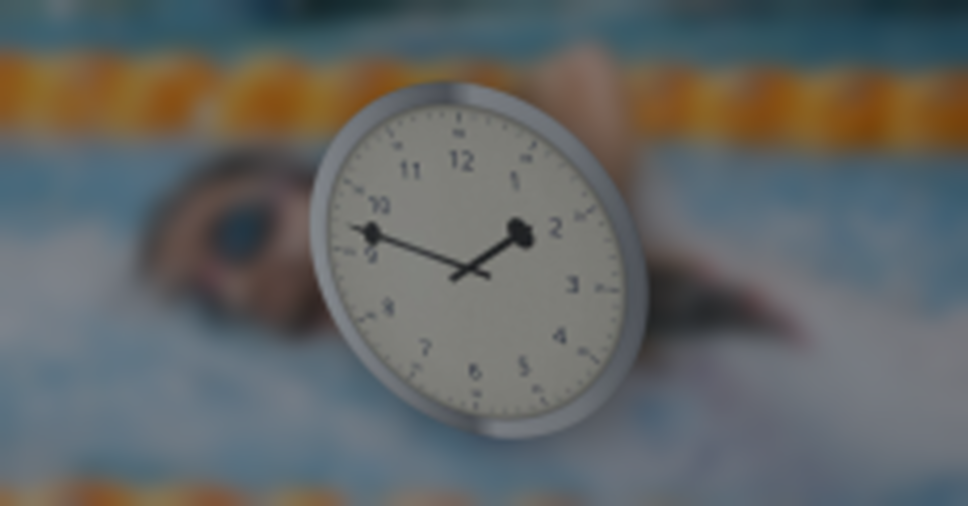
h=1 m=47
